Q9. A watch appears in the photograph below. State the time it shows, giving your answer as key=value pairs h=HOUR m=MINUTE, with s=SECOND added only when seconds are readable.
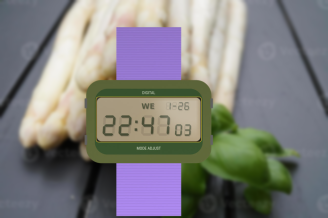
h=22 m=47 s=3
